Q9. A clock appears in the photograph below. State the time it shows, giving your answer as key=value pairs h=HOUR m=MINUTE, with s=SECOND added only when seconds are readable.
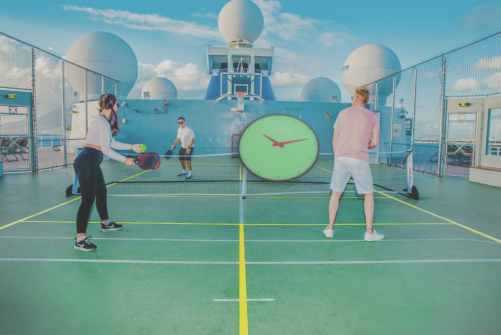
h=10 m=13
